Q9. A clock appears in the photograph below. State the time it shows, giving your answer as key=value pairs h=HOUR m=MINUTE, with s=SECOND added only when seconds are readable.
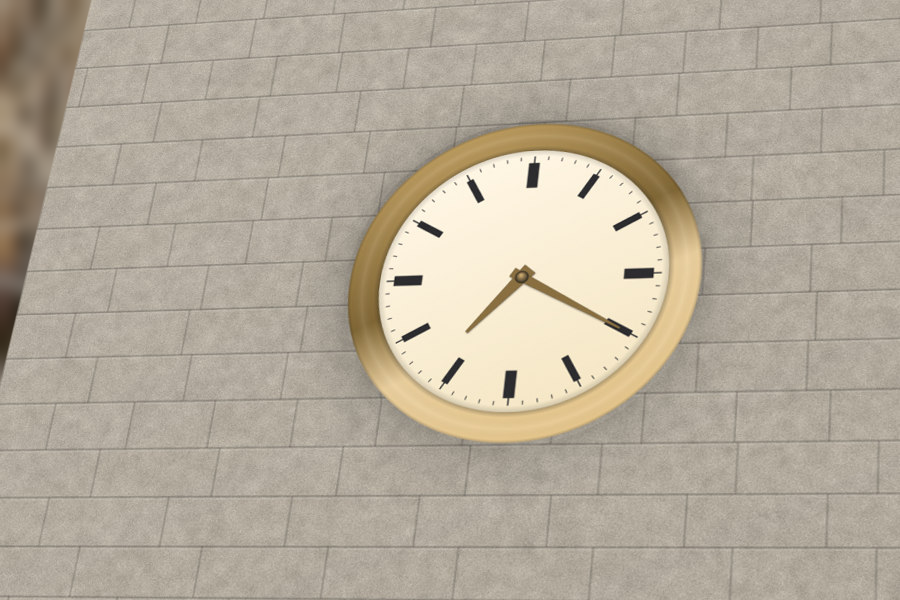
h=7 m=20
